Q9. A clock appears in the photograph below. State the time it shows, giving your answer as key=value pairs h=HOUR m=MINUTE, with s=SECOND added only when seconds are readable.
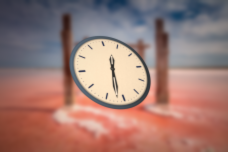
h=12 m=32
